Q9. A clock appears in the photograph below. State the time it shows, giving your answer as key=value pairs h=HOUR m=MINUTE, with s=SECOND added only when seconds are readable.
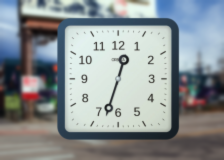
h=12 m=33
